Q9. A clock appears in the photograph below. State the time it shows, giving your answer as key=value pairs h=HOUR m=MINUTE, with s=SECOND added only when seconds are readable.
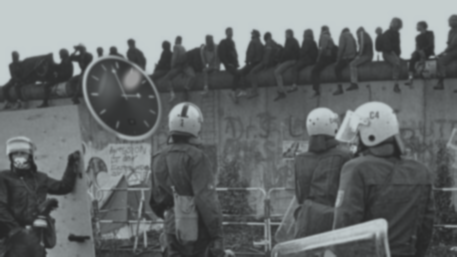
h=2 m=58
